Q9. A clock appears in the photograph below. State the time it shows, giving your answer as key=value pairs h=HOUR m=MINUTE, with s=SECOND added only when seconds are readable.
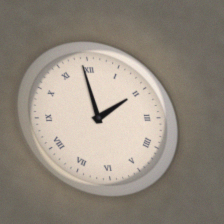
h=1 m=59
